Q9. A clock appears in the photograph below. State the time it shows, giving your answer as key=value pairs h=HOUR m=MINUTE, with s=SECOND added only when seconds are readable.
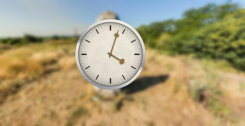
h=4 m=3
